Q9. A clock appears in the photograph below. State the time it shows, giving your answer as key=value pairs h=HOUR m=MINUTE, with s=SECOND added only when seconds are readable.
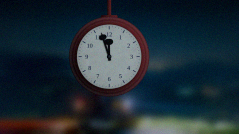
h=11 m=57
